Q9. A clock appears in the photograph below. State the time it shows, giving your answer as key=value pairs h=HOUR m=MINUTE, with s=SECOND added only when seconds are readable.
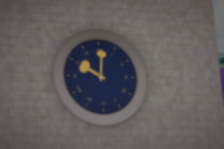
h=10 m=1
